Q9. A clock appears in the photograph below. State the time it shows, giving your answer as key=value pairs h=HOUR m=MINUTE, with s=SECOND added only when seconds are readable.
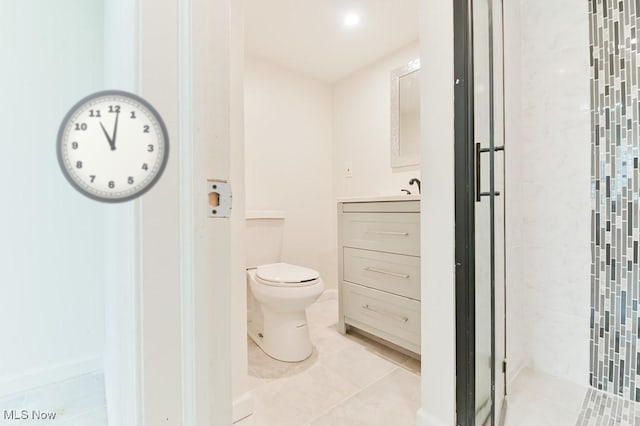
h=11 m=1
